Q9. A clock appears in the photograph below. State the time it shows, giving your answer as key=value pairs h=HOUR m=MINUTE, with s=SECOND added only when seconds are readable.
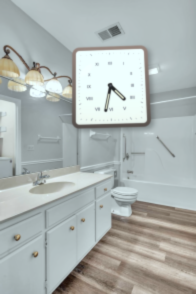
h=4 m=32
